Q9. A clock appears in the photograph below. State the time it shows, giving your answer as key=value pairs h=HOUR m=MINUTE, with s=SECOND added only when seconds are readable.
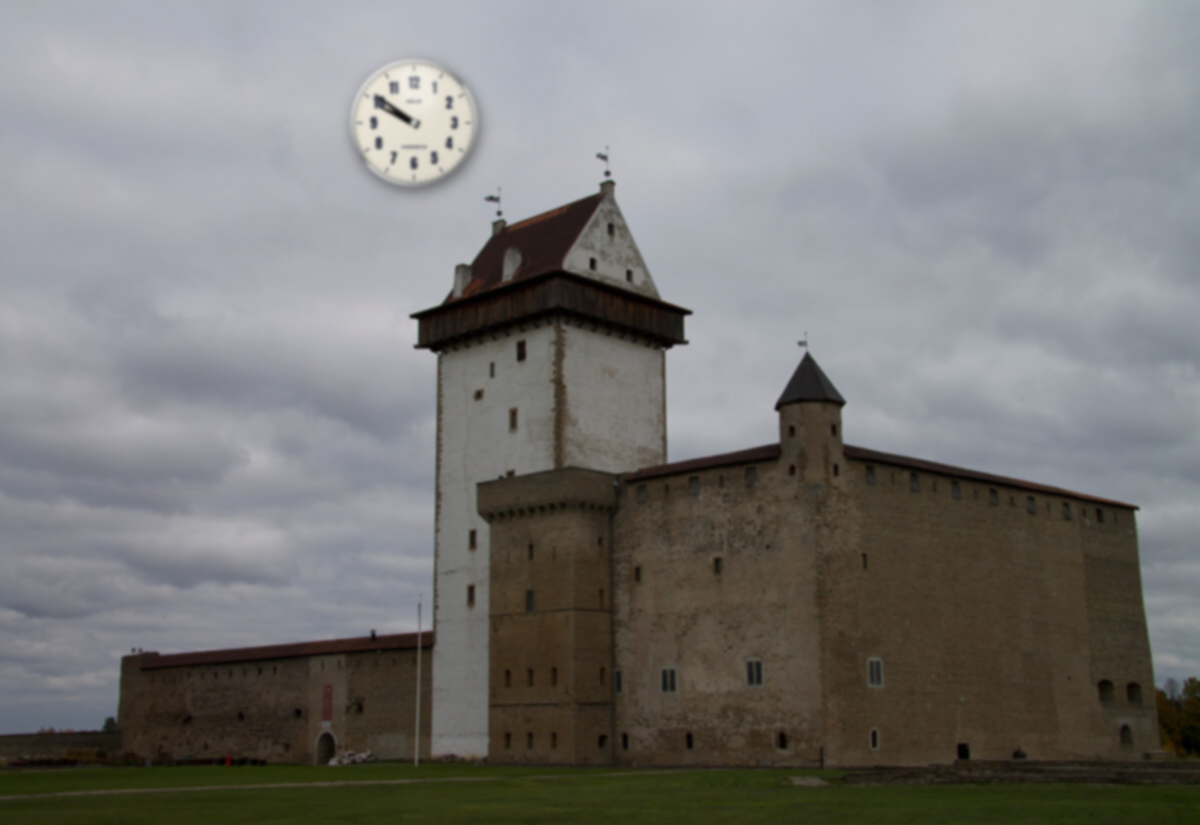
h=9 m=51
